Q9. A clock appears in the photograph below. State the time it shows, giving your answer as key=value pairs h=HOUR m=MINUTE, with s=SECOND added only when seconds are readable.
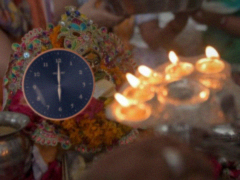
h=6 m=0
